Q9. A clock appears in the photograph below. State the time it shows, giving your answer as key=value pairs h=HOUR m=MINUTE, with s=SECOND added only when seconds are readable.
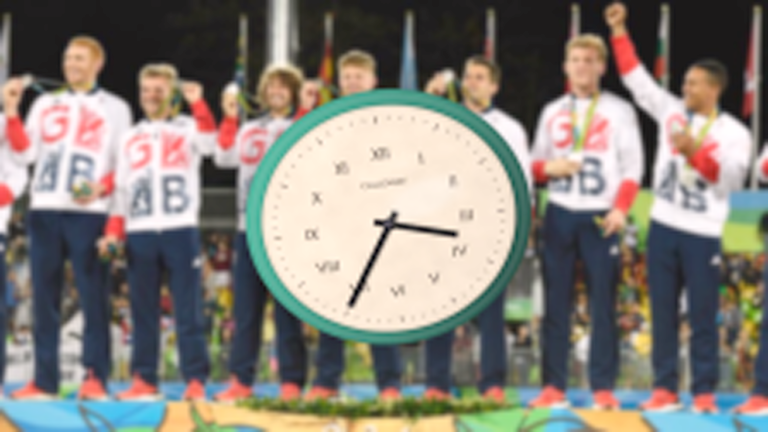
h=3 m=35
